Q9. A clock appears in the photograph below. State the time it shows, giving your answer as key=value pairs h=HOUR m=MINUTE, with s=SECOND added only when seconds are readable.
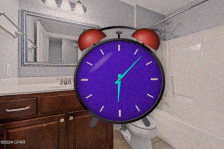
h=6 m=7
